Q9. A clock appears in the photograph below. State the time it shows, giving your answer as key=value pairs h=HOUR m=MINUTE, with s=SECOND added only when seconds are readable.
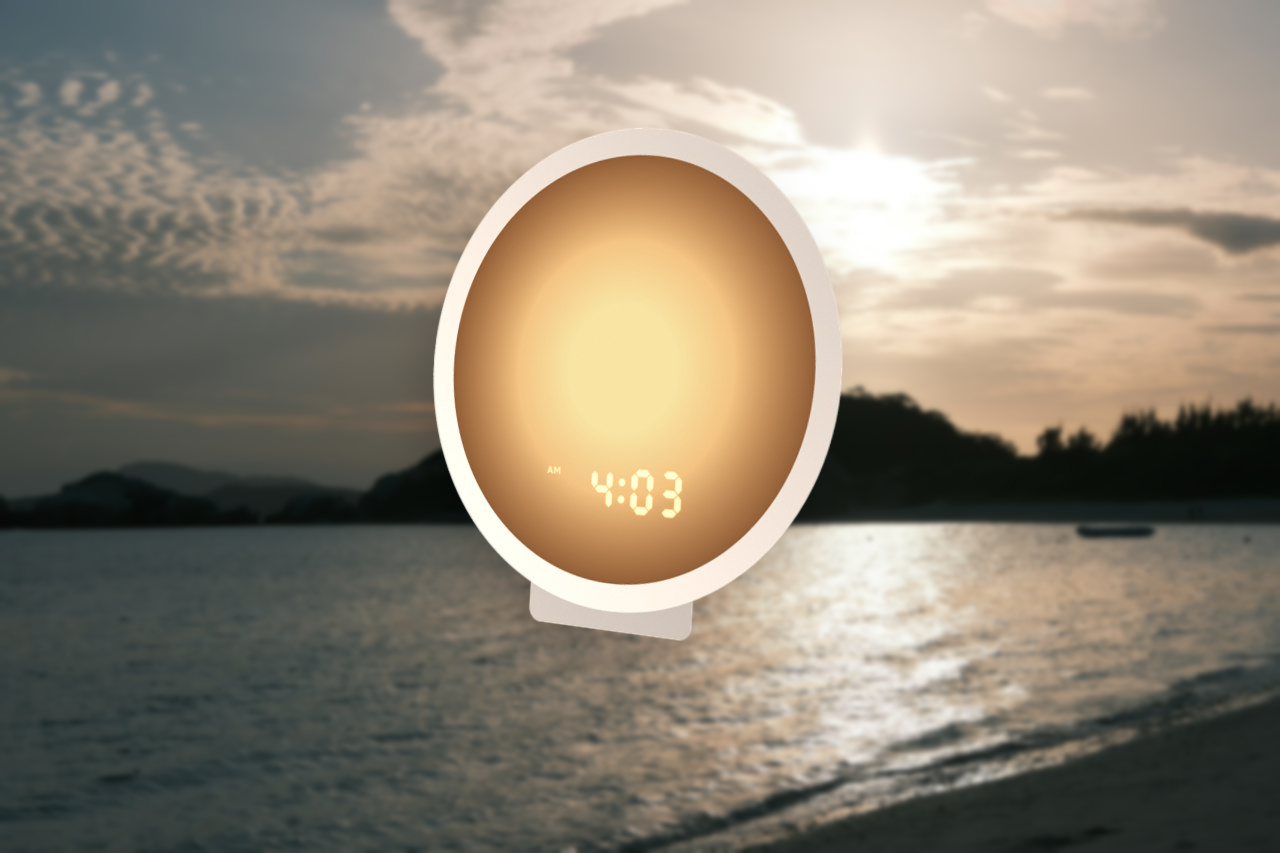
h=4 m=3
